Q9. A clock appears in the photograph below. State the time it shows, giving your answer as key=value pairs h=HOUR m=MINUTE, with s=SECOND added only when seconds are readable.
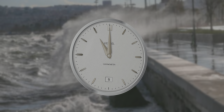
h=11 m=0
